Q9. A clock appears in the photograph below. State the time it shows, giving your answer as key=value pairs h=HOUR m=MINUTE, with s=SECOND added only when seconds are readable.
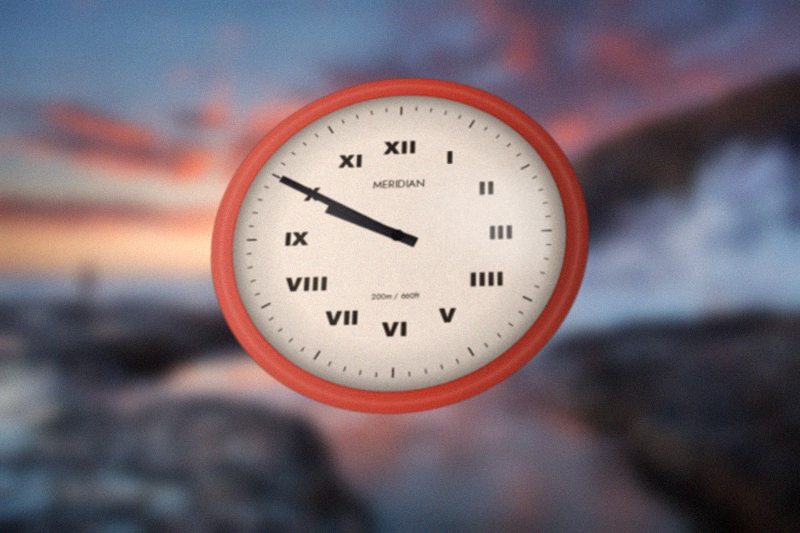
h=9 m=50
